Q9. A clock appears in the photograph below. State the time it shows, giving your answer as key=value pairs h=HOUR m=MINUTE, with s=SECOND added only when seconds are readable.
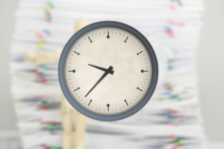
h=9 m=37
